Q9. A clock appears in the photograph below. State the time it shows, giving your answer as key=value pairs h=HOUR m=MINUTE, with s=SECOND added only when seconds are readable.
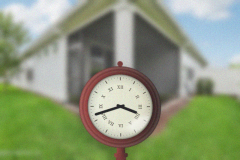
h=3 m=42
